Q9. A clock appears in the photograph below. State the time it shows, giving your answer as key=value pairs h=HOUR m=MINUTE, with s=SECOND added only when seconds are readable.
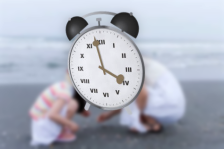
h=3 m=58
